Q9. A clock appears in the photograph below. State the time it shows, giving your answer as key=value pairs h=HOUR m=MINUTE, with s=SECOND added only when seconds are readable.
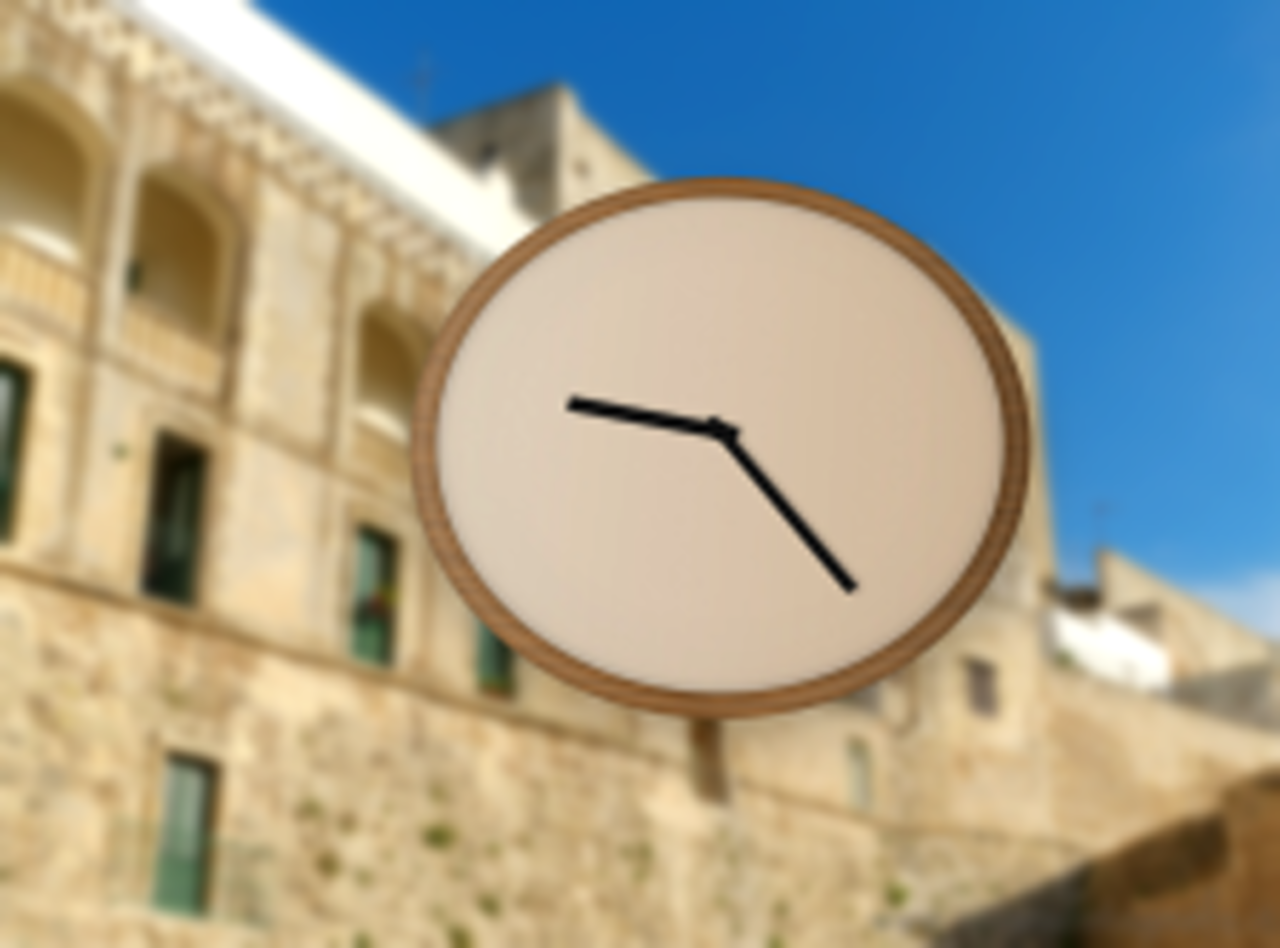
h=9 m=24
